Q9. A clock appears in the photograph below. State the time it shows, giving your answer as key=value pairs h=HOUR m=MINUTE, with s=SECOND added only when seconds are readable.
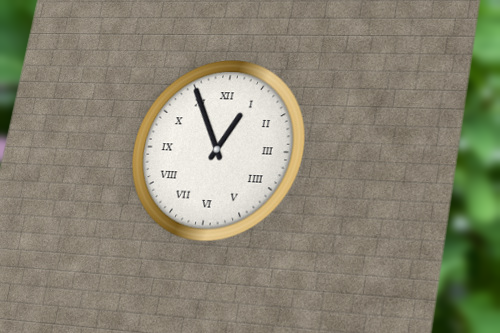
h=12 m=55
